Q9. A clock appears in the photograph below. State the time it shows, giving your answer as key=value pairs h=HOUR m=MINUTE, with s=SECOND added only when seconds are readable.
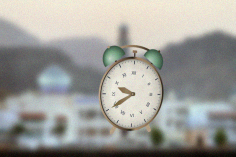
h=9 m=40
